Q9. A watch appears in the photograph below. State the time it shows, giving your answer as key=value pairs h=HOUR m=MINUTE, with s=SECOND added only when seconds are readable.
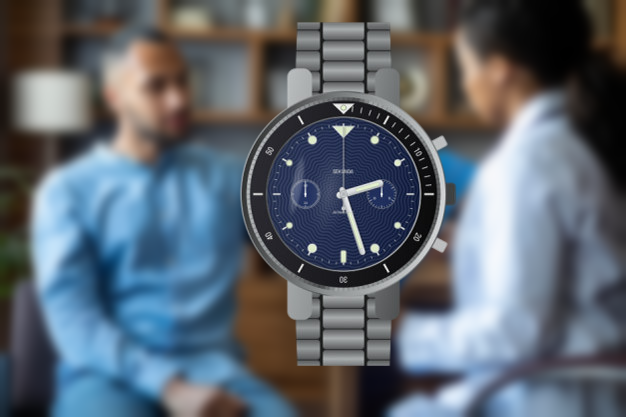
h=2 m=27
